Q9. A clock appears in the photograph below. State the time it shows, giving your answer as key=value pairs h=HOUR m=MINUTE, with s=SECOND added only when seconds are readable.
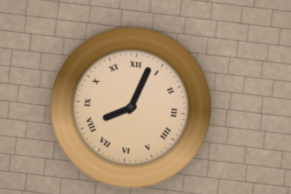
h=8 m=3
